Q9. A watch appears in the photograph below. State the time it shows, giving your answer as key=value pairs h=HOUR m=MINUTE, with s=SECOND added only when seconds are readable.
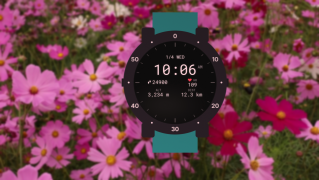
h=10 m=6
